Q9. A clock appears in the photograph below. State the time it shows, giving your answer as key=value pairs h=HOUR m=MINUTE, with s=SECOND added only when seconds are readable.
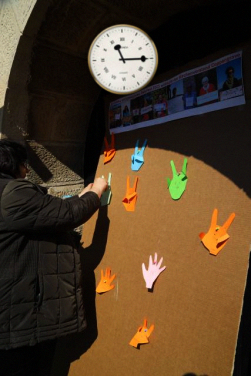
h=11 m=15
